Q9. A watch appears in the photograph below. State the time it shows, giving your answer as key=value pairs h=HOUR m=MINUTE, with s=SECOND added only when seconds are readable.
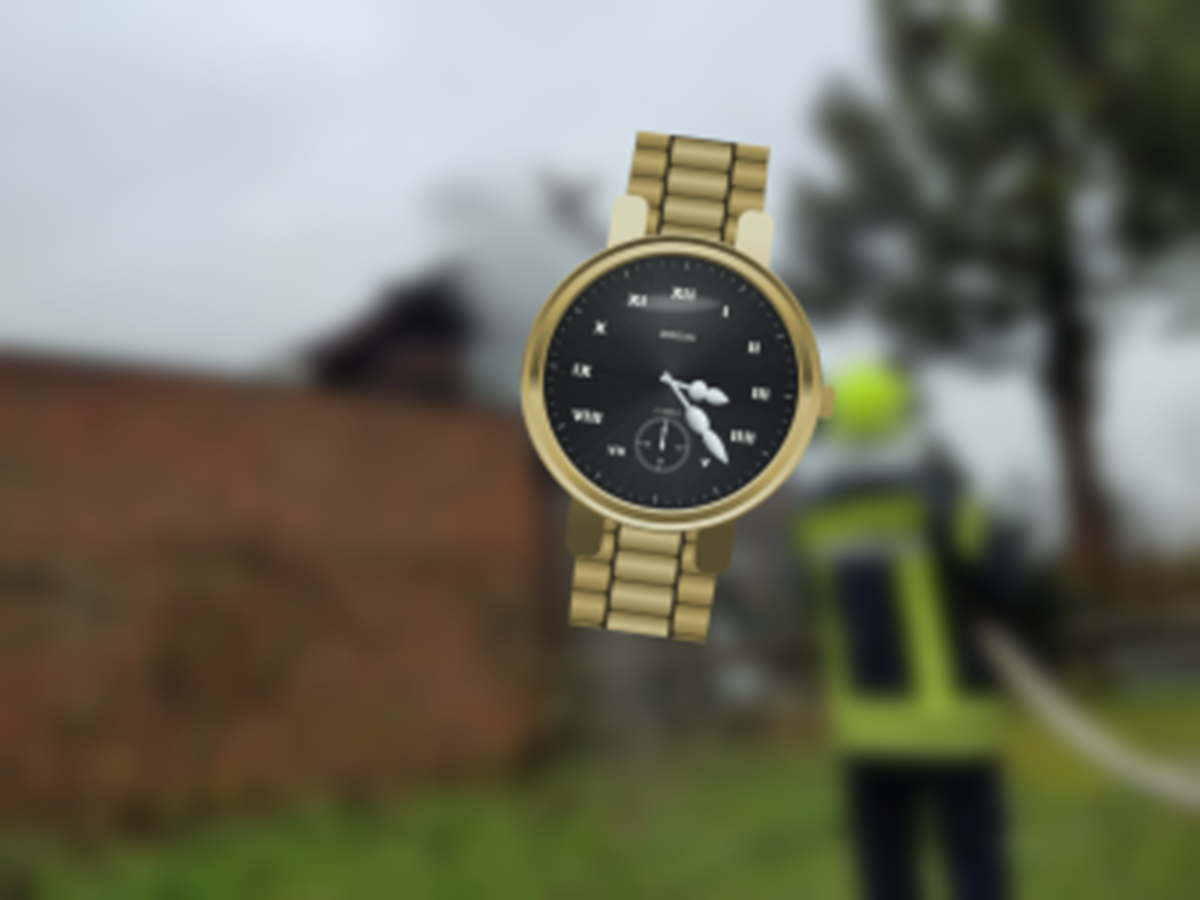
h=3 m=23
